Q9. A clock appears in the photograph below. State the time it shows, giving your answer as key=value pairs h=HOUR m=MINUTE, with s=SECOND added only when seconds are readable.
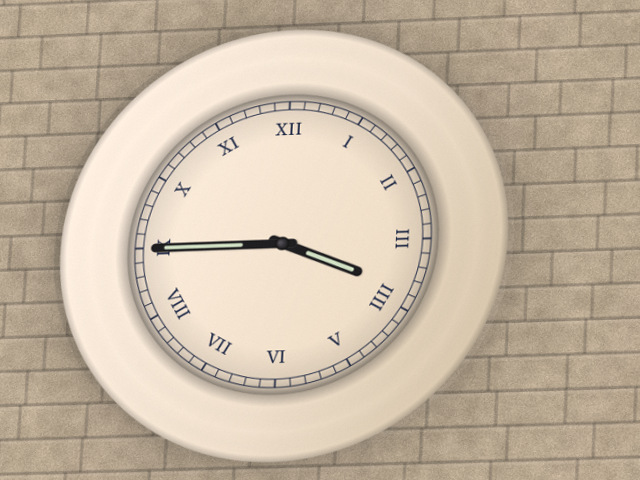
h=3 m=45
